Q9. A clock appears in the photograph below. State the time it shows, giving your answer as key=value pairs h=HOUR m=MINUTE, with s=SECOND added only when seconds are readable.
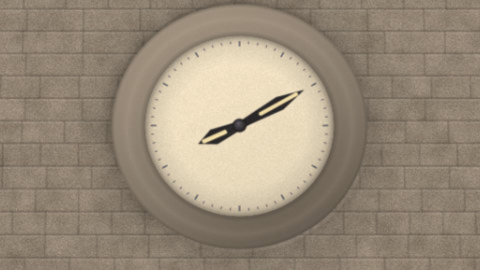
h=8 m=10
